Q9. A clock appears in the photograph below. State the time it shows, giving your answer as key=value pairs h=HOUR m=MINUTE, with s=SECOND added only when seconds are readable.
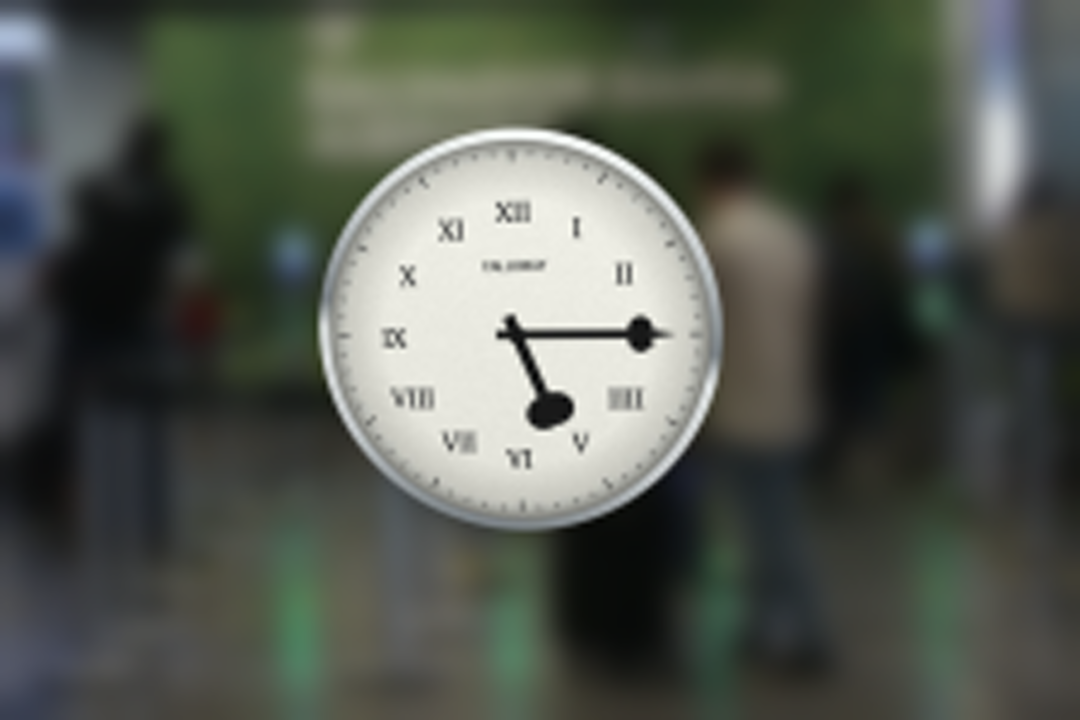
h=5 m=15
